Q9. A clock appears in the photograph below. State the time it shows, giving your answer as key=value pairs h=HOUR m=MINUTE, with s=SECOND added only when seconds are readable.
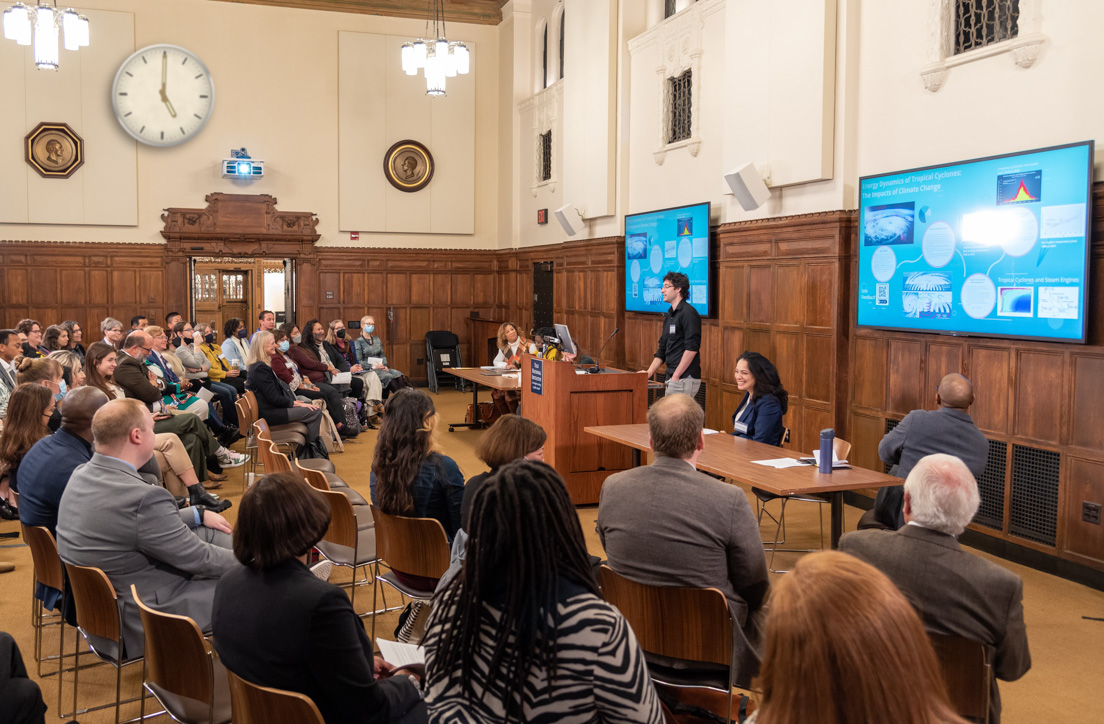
h=5 m=0
